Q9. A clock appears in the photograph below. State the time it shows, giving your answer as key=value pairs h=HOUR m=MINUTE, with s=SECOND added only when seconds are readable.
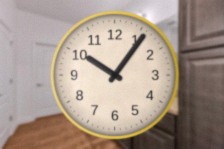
h=10 m=6
